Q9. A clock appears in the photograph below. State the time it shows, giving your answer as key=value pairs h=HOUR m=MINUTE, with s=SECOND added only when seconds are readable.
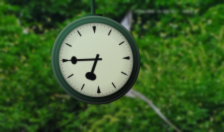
h=6 m=45
